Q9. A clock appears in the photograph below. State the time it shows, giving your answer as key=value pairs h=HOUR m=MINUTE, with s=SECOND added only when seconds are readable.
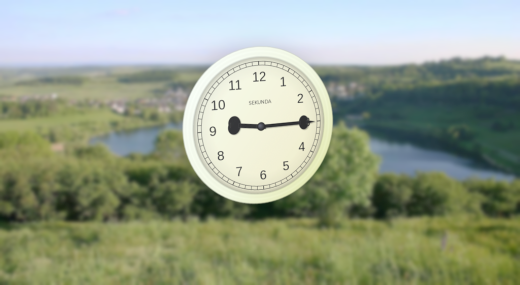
h=9 m=15
